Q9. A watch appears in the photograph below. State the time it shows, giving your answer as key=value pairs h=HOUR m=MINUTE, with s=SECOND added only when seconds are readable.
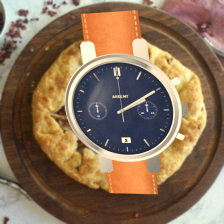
h=2 m=10
